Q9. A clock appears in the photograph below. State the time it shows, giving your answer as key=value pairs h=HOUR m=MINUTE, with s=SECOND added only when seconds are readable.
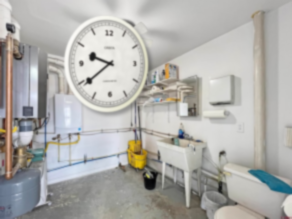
h=9 m=39
